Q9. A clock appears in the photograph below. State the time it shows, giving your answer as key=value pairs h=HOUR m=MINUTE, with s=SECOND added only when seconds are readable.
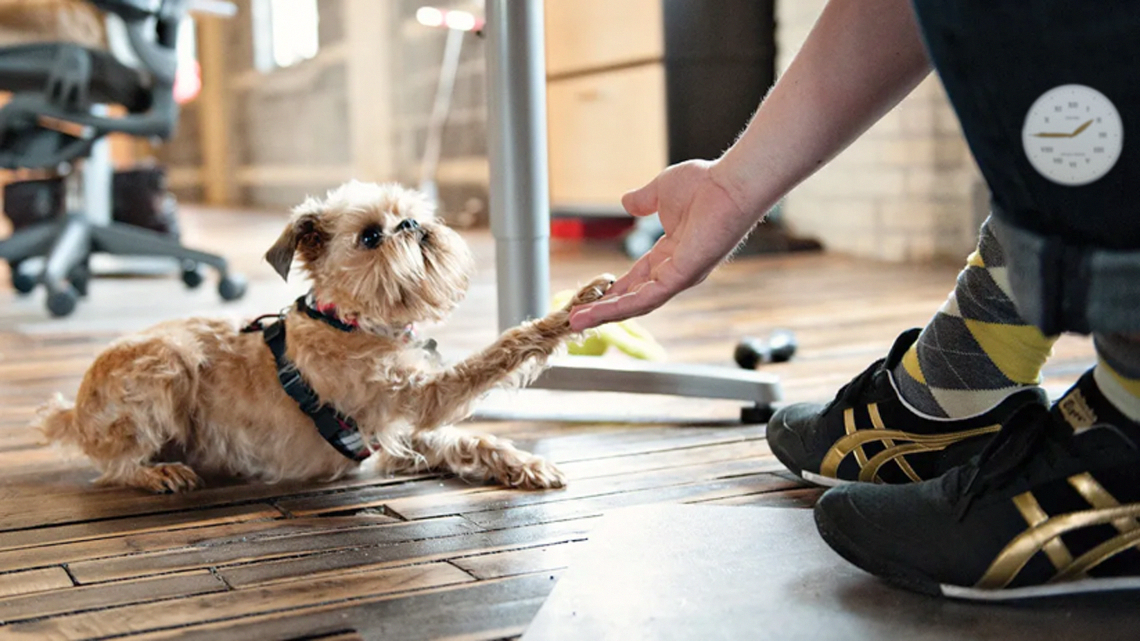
h=1 m=45
